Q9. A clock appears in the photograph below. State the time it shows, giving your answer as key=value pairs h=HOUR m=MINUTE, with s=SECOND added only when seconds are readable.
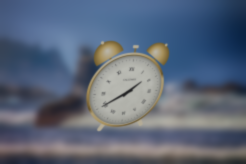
h=1 m=40
